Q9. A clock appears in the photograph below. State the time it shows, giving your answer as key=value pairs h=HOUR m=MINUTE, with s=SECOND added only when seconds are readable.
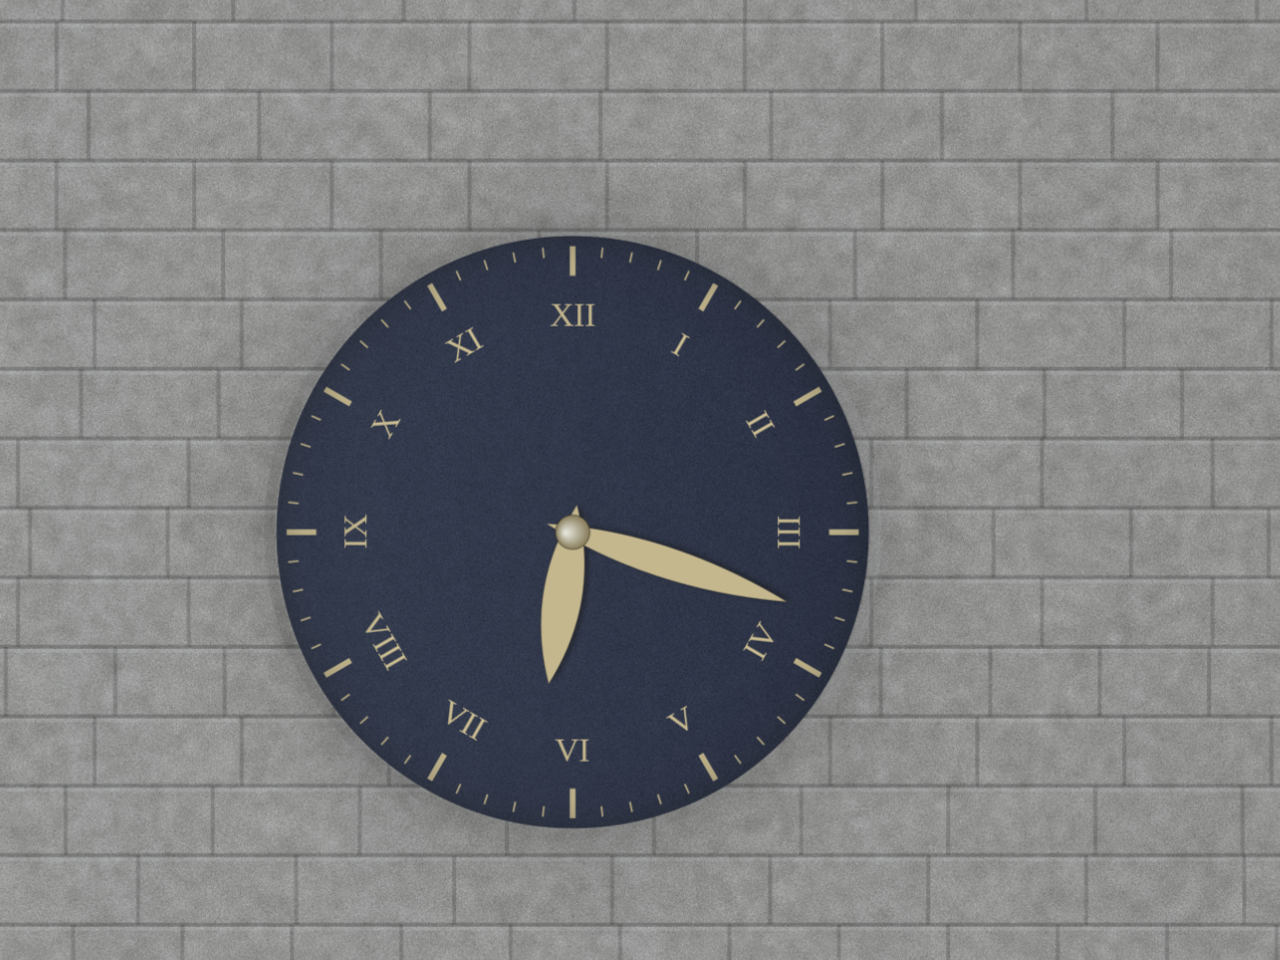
h=6 m=18
